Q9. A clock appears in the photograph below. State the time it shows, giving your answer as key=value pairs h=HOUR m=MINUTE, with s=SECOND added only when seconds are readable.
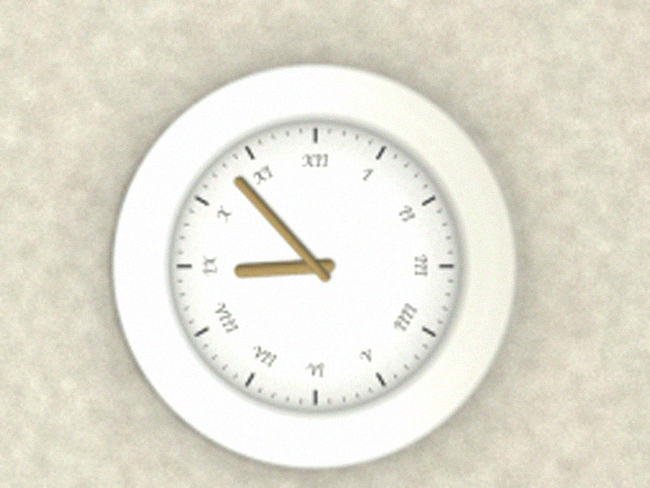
h=8 m=53
